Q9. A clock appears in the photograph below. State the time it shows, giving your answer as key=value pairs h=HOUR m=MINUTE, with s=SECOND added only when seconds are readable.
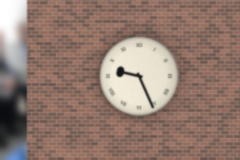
h=9 m=26
